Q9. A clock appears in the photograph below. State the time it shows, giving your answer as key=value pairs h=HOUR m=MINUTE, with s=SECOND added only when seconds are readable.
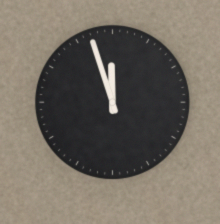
h=11 m=57
